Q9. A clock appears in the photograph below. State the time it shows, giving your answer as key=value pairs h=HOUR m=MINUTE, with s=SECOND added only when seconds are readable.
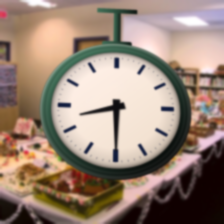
h=8 m=30
